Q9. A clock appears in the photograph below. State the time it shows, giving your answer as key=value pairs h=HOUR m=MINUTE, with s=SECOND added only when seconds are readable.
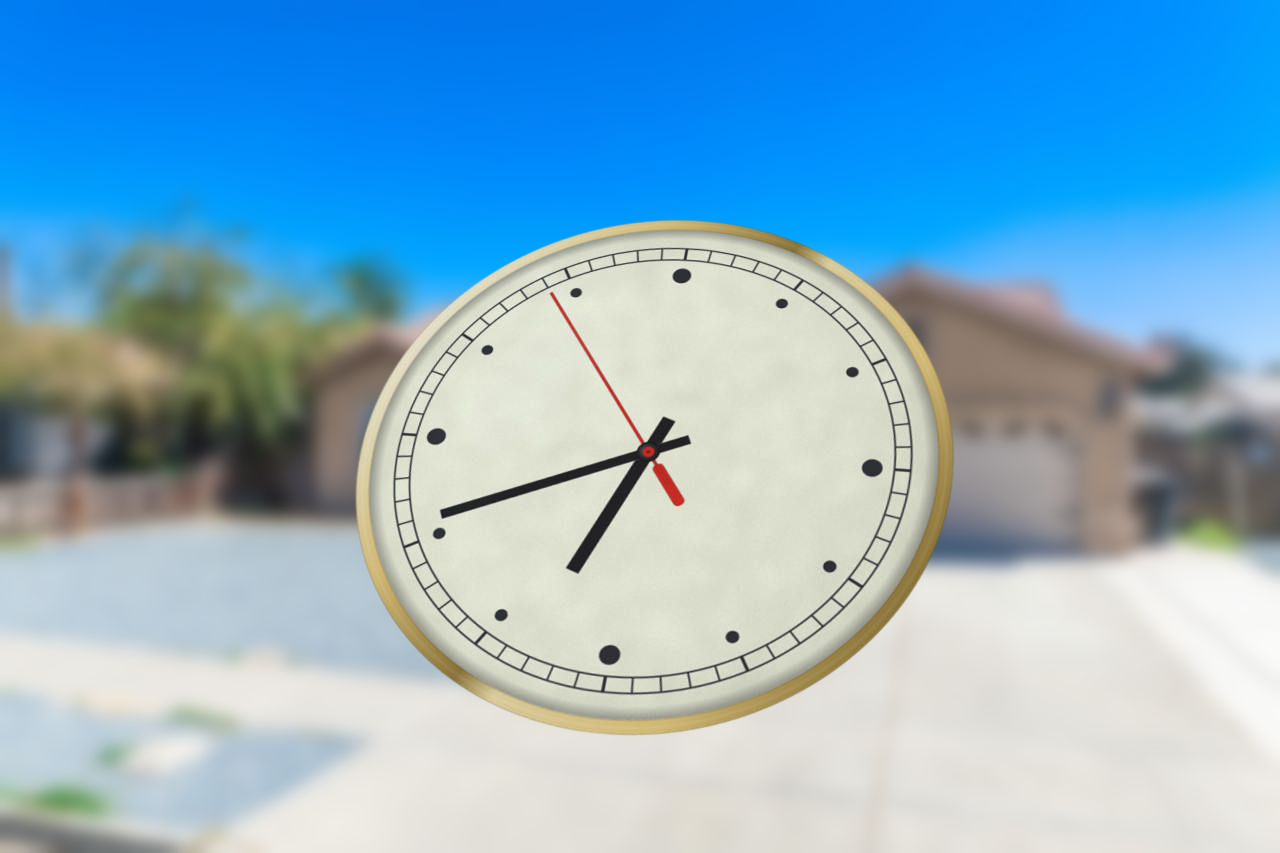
h=6 m=40 s=54
